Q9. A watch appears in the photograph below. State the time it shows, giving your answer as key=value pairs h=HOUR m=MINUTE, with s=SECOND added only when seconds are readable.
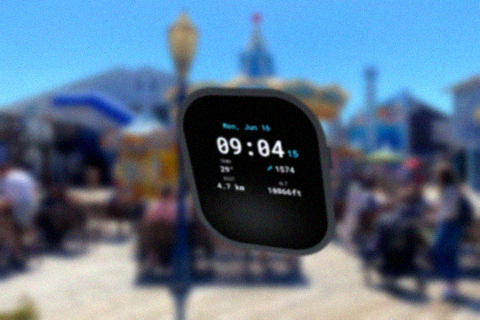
h=9 m=4
